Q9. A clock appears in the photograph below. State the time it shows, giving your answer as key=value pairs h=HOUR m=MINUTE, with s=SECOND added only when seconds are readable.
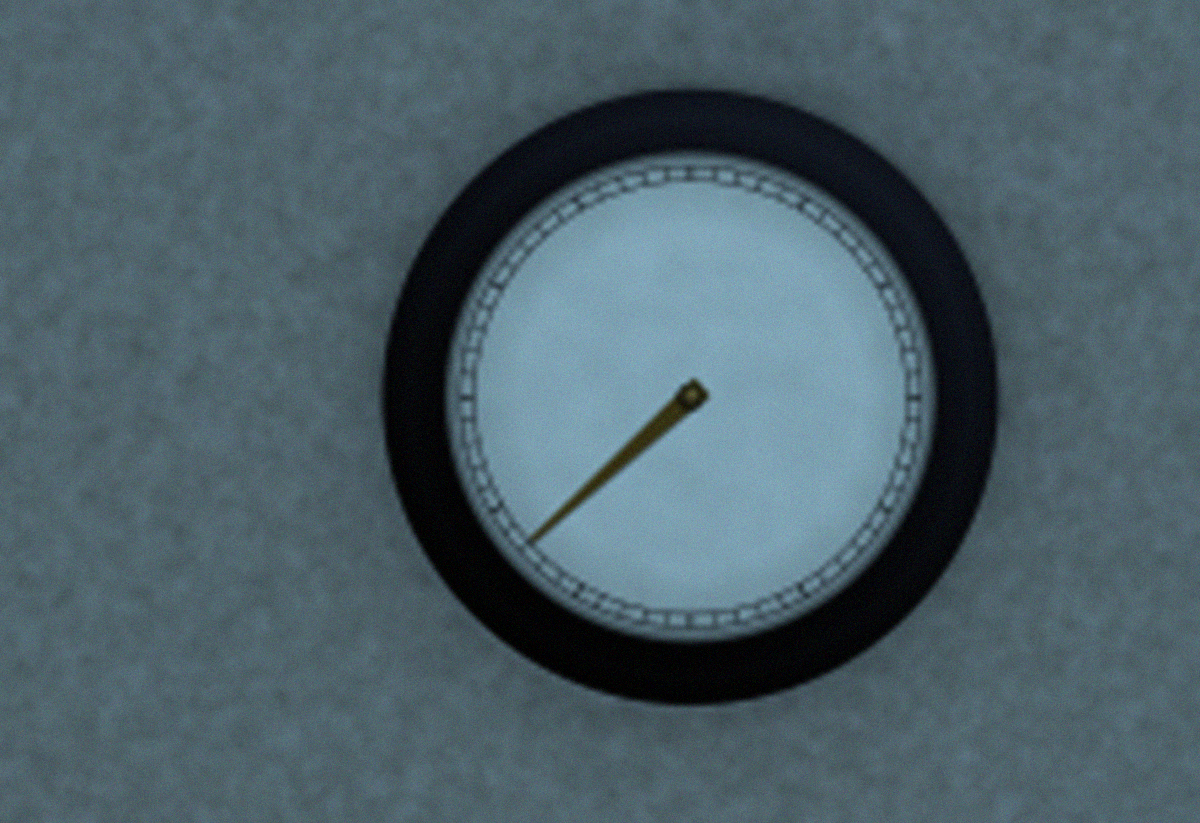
h=7 m=38
